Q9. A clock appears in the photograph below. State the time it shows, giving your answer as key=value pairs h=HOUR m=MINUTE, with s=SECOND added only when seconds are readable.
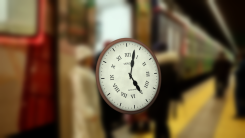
h=5 m=3
